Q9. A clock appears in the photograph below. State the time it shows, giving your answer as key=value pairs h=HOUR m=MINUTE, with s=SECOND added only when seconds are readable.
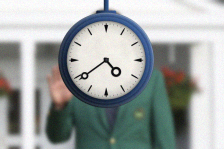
h=4 m=39
